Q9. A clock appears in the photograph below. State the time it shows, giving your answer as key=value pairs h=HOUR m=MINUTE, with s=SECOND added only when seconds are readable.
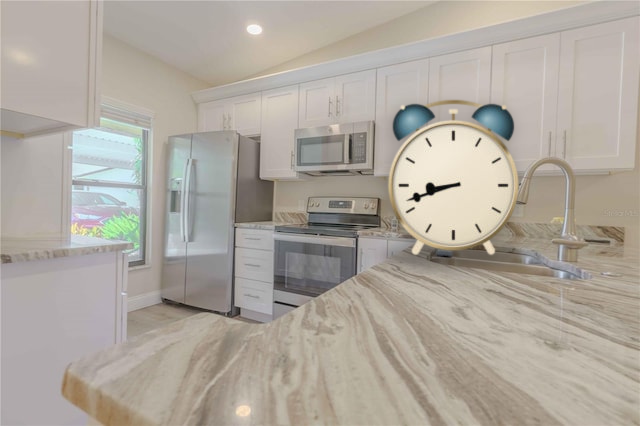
h=8 m=42
